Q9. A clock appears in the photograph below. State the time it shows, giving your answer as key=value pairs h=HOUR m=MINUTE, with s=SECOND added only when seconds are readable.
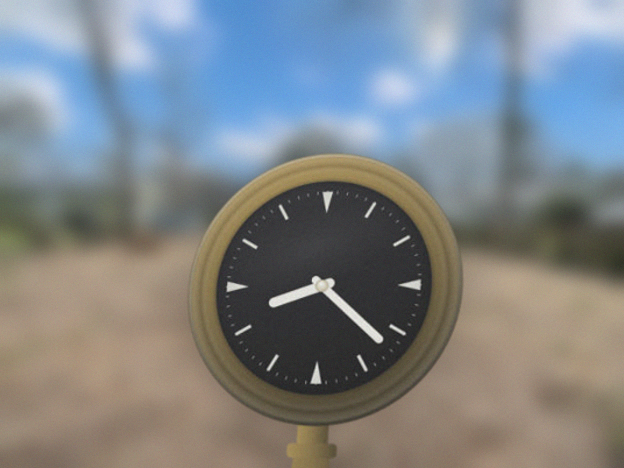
h=8 m=22
